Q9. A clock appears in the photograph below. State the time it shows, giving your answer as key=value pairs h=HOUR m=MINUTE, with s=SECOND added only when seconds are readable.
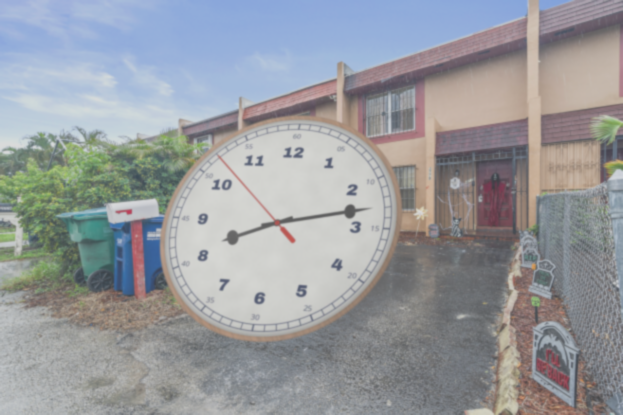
h=8 m=12 s=52
